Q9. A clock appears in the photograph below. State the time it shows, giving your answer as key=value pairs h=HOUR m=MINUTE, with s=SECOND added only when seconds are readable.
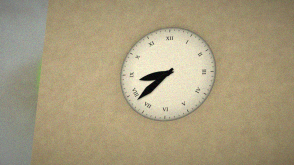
h=8 m=38
